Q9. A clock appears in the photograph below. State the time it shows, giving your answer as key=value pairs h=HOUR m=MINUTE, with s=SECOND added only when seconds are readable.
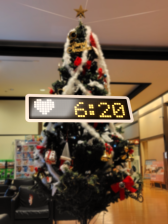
h=6 m=20
